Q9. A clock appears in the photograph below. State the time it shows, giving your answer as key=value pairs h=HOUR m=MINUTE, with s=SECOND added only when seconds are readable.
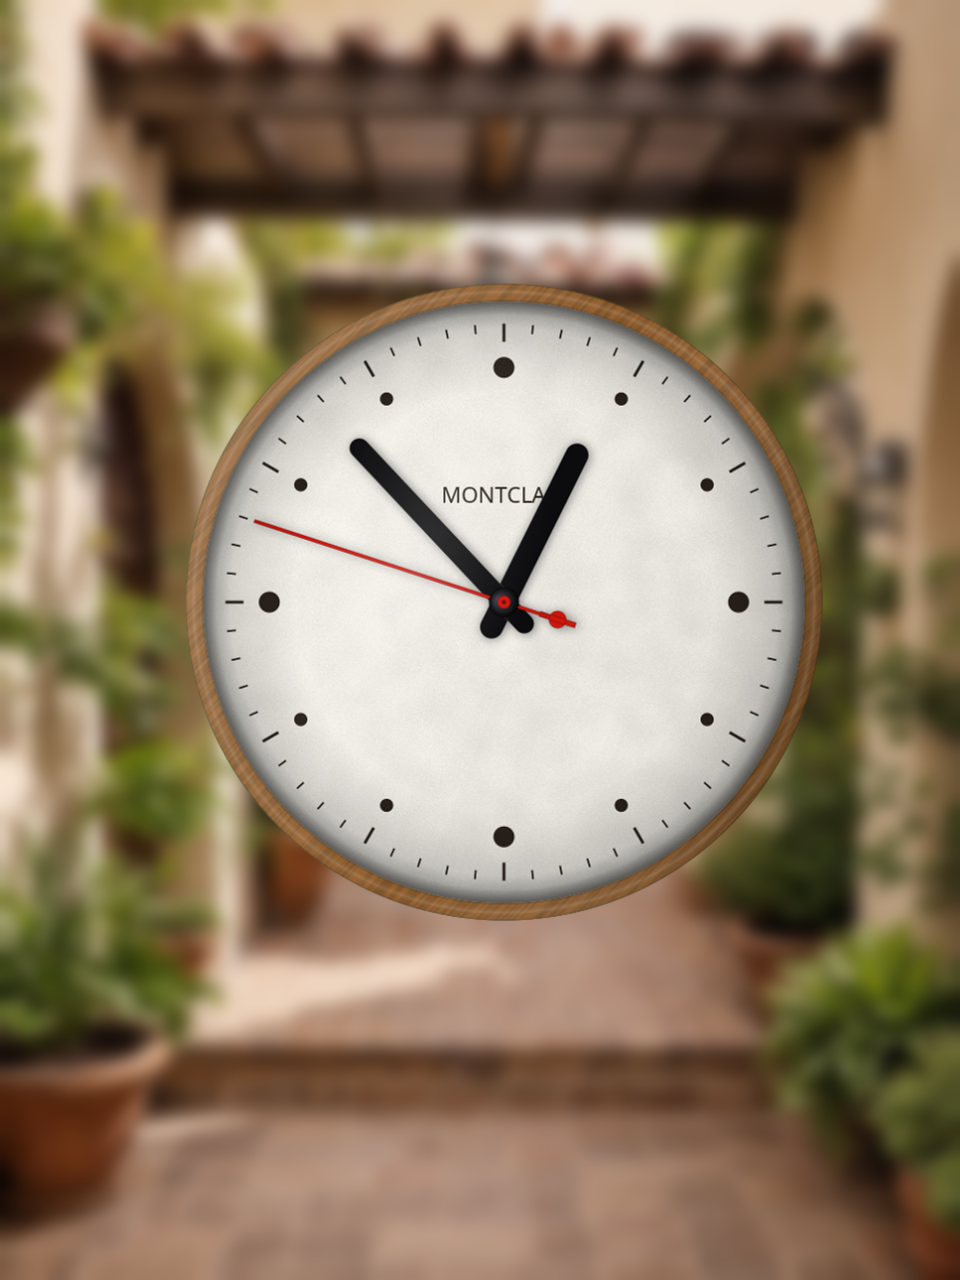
h=12 m=52 s=48
